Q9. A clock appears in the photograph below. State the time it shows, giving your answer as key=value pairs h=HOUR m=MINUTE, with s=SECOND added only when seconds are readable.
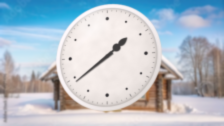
h=1 m=39
